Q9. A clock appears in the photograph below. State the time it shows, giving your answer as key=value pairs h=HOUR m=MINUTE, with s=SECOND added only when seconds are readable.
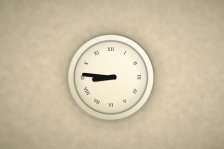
h=8 m=46
